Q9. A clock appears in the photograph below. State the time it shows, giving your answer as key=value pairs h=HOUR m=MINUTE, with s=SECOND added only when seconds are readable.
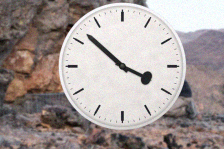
h=3 m=52
